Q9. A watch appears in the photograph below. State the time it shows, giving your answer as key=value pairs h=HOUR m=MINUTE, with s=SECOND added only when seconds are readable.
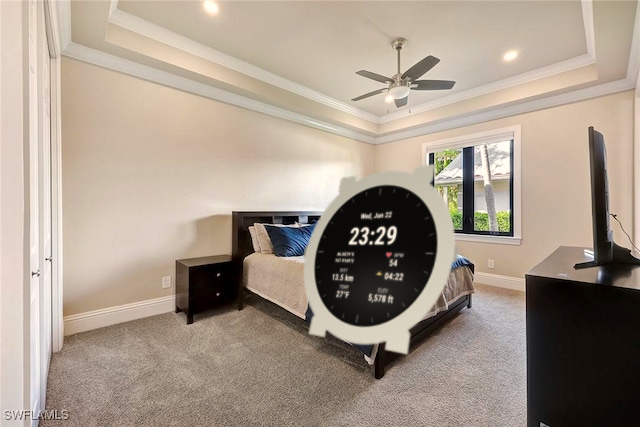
h=23 m=29
